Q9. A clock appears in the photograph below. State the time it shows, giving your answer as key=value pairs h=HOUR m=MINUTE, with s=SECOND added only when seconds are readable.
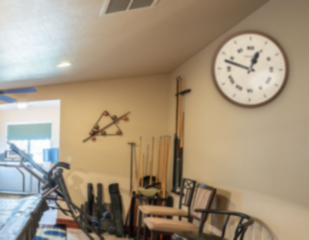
h=12 m=48
